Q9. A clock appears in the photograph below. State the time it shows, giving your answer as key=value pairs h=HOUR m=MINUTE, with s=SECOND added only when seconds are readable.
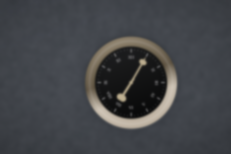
h=7 m=5
